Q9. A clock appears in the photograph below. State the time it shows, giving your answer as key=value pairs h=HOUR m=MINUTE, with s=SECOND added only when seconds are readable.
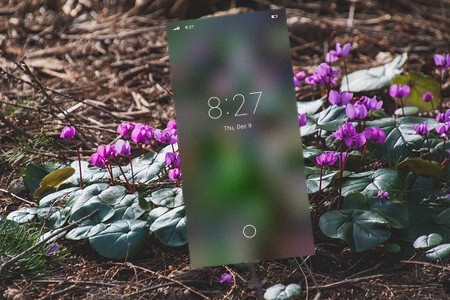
h=8 m=27
